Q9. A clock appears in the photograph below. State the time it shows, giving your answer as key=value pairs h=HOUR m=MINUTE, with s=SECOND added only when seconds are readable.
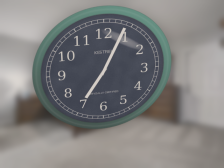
h=7 m=4
